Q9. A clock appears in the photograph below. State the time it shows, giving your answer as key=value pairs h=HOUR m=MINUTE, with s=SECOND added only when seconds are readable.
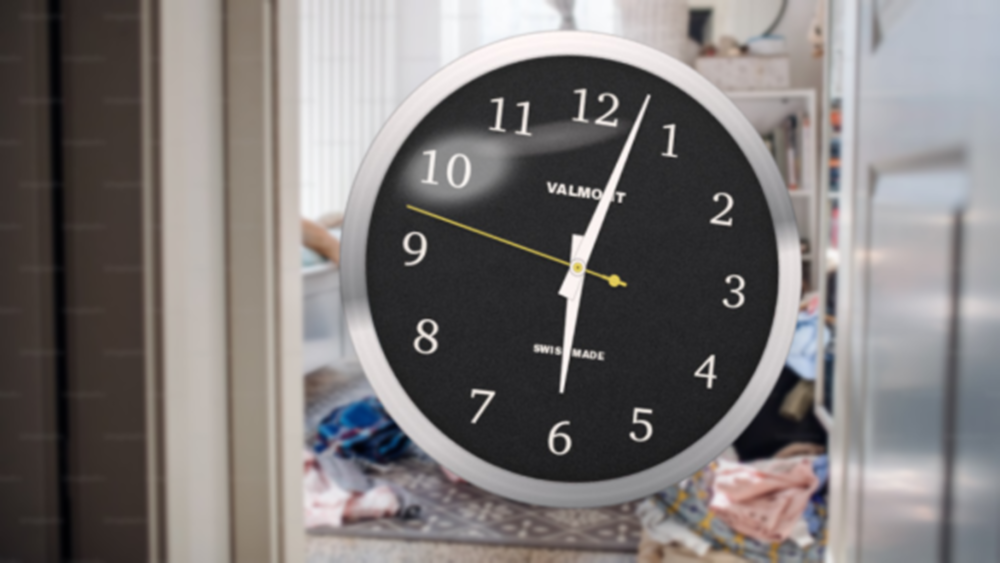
h=6 m=2 s=47
